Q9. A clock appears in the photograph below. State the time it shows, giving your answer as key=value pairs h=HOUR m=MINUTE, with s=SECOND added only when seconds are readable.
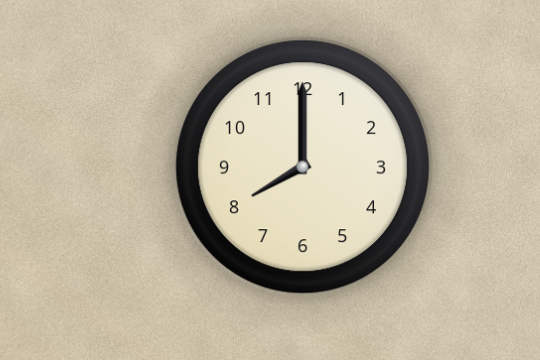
h=8 m=0
